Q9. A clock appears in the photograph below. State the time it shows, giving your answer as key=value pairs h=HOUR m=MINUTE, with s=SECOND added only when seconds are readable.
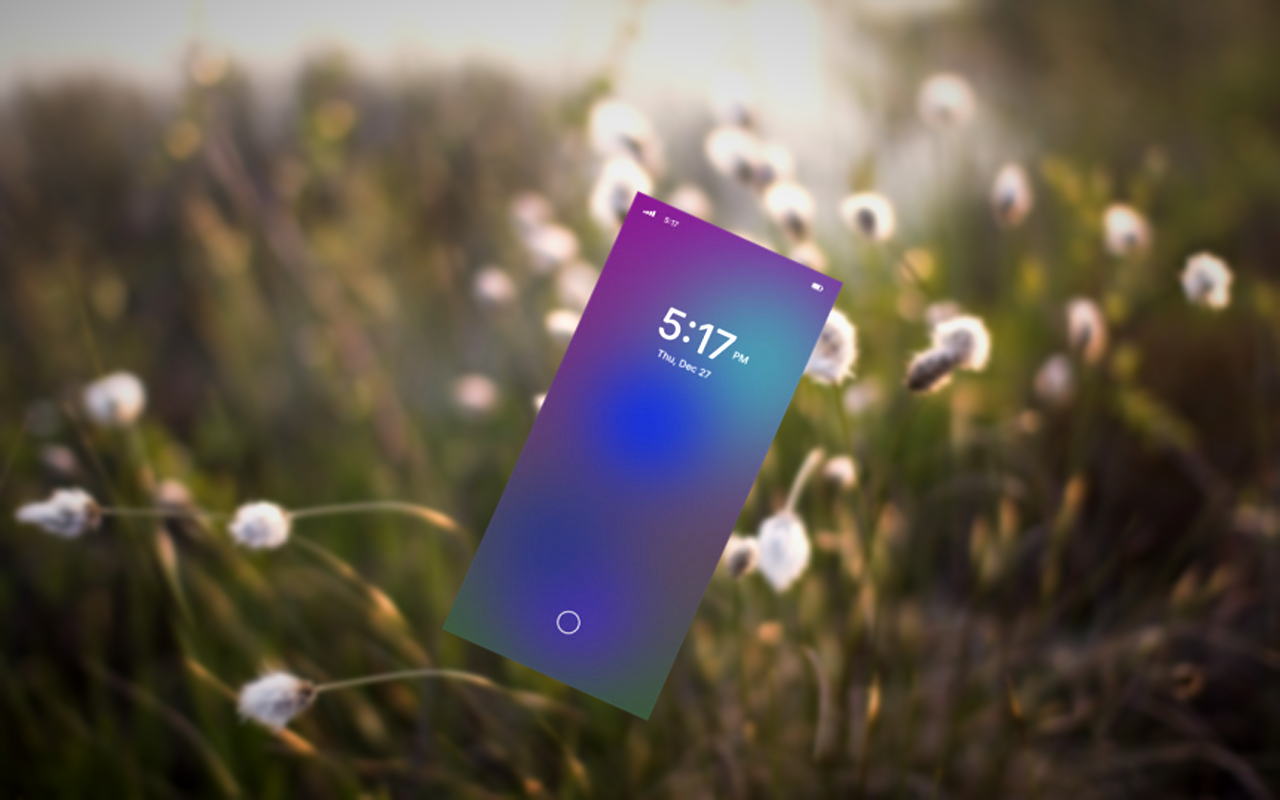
h=5 m=17
